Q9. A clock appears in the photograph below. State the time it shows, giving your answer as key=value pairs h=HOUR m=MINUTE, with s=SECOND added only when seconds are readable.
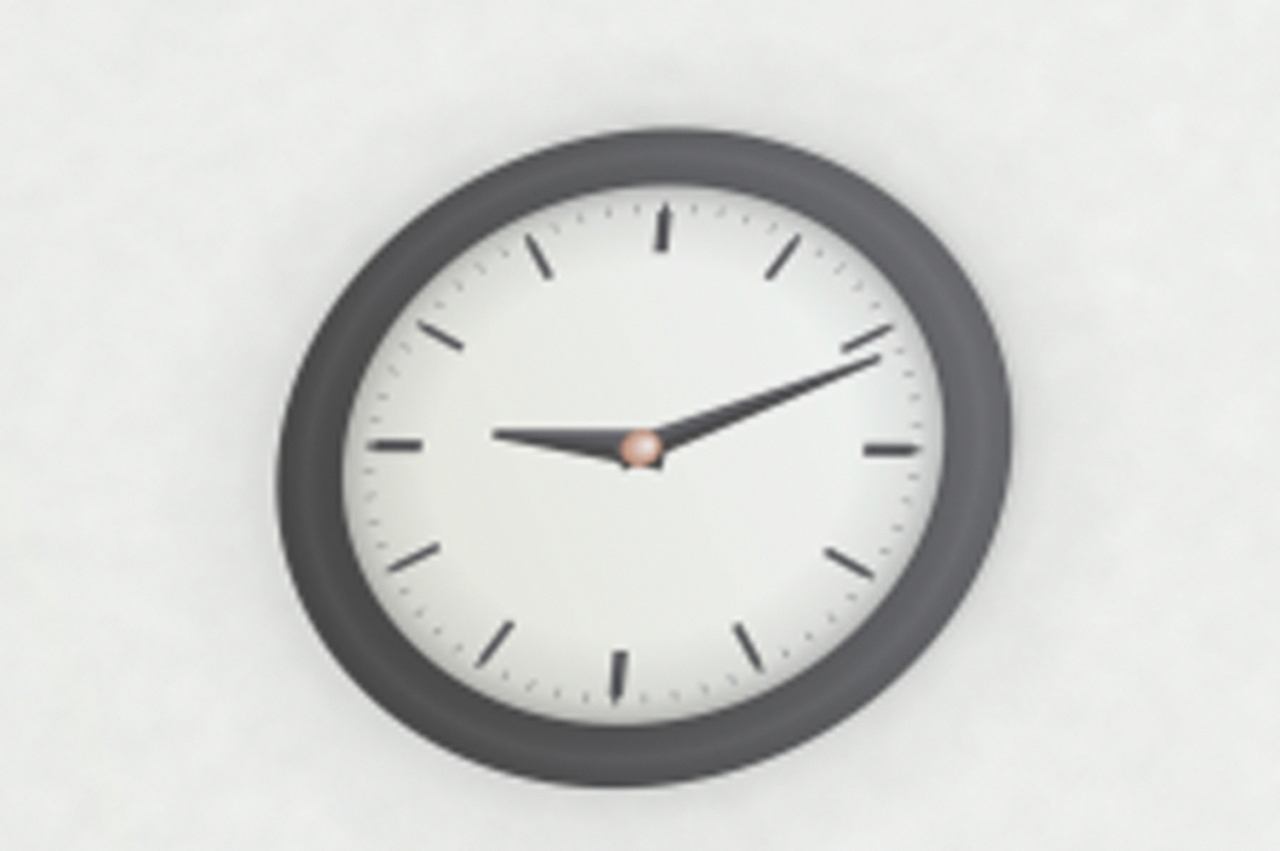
h=9 m=11
